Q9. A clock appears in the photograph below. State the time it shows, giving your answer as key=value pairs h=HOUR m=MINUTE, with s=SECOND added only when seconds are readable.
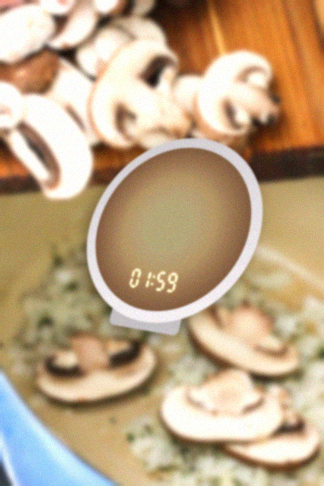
h=1 m=59
